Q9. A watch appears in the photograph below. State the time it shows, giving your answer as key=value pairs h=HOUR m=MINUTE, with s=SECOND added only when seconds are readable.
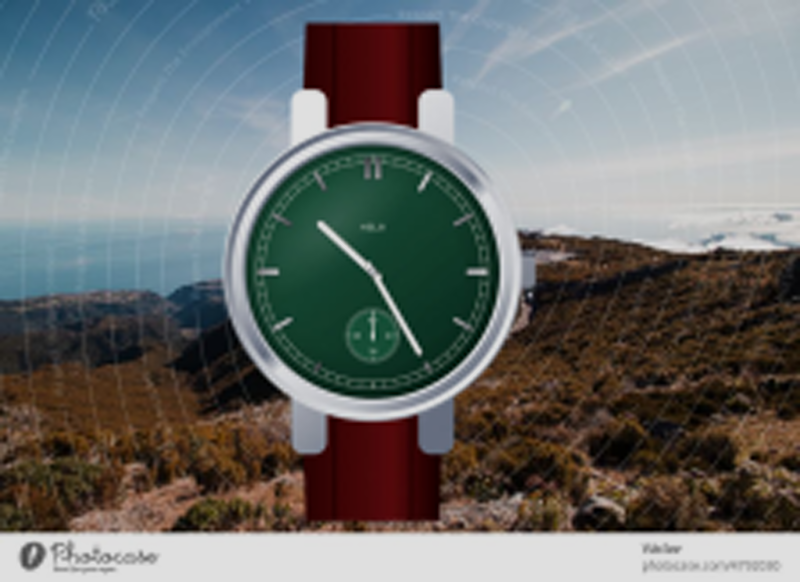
h=10 m=25
